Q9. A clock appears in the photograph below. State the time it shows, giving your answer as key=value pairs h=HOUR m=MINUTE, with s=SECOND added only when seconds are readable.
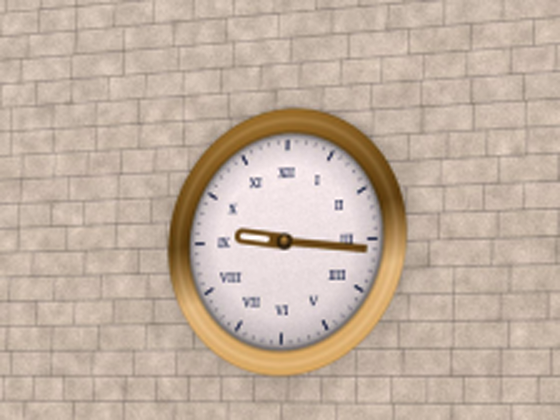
h=9 m=16
